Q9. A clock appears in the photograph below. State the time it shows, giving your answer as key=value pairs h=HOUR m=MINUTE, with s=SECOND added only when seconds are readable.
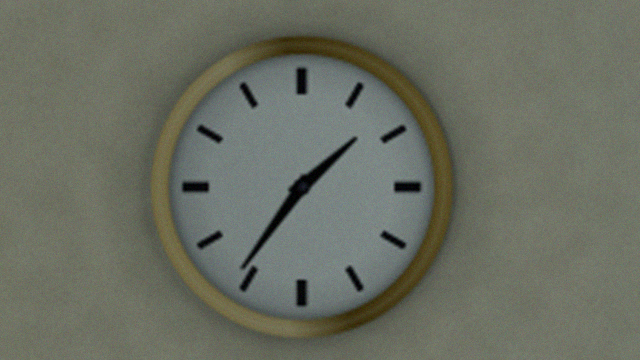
h=1 m=36
